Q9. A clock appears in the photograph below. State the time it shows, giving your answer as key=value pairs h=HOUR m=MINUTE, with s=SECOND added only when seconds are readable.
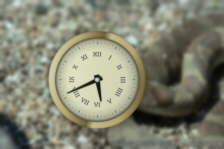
h=5 m=41
